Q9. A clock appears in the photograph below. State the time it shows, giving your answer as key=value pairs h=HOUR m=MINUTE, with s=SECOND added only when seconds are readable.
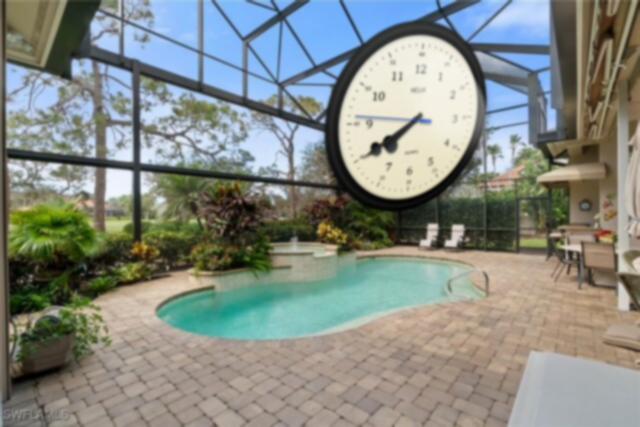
h=7 m=39 s=46
